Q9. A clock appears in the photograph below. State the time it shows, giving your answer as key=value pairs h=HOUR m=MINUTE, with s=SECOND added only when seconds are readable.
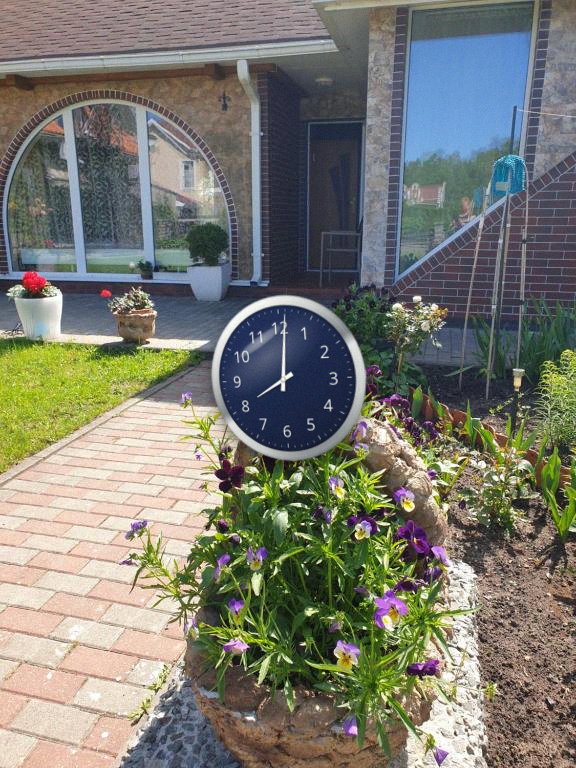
h=8 m=1
